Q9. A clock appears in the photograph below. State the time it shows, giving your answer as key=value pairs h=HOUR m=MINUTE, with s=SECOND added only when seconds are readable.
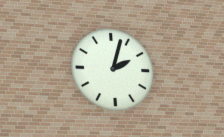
h=2 m=3
